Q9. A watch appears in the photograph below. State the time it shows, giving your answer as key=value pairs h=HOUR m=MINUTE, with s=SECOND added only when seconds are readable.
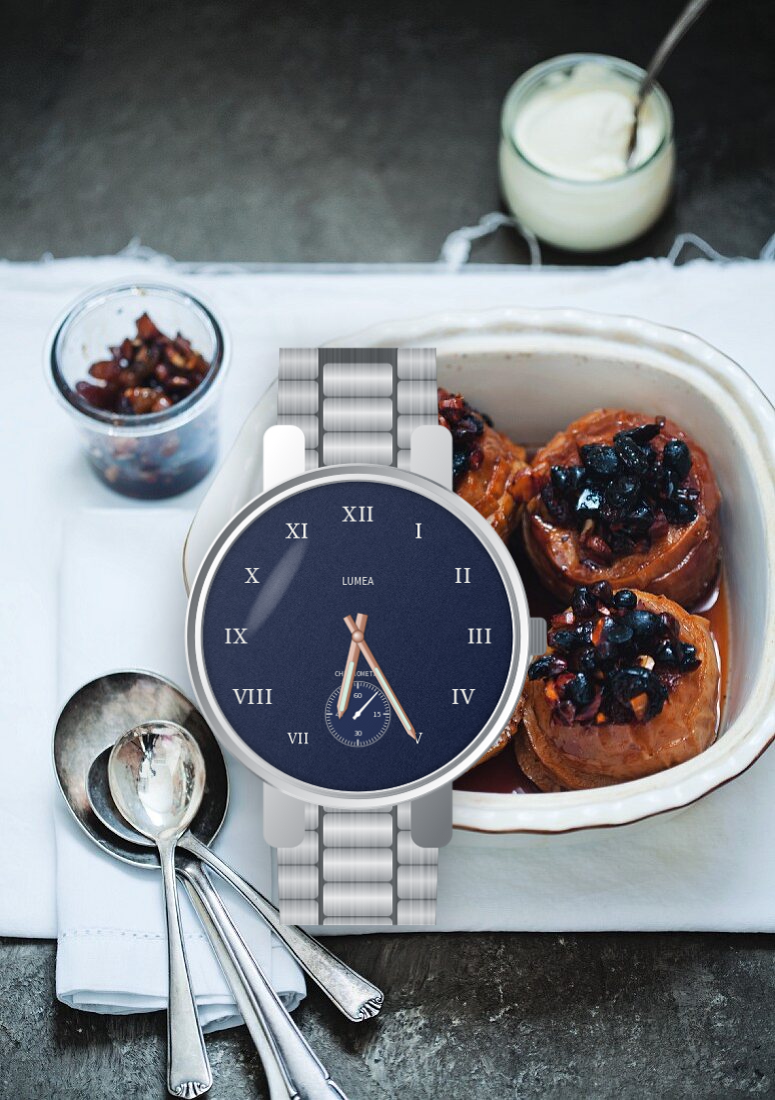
h=6 m=25 s=7
